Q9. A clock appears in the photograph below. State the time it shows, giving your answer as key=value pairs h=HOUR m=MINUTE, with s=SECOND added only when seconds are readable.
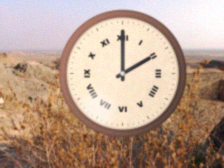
h=2 m=0
